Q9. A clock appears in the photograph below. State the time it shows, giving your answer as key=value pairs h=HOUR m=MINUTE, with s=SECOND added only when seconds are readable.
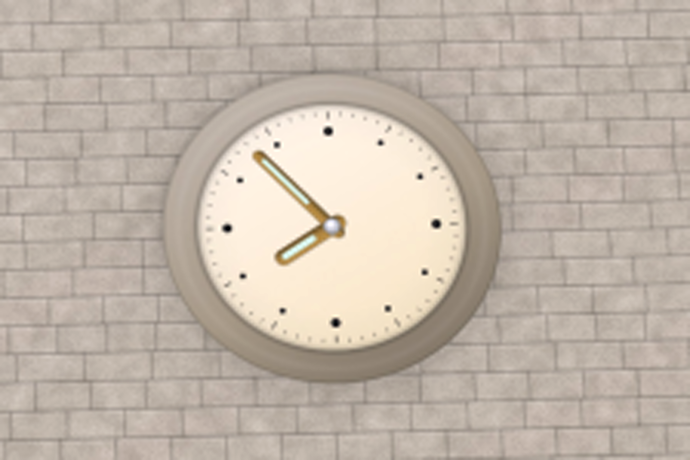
h=7 m=53
